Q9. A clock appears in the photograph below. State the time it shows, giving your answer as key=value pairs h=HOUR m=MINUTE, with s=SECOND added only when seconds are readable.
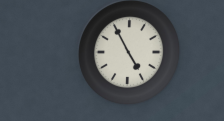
h=4 m=55
